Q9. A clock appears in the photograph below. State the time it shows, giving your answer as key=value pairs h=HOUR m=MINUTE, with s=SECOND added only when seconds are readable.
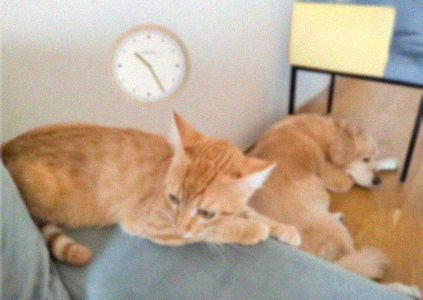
h=10 m=25
